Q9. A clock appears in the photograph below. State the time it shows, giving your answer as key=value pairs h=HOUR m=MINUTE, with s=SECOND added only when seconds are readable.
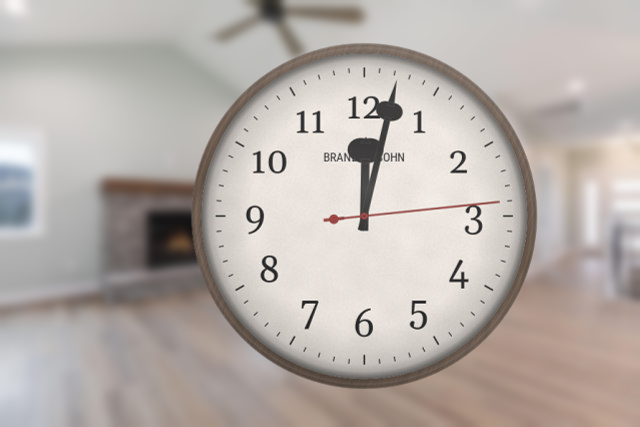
h=12 m=2 s=14
